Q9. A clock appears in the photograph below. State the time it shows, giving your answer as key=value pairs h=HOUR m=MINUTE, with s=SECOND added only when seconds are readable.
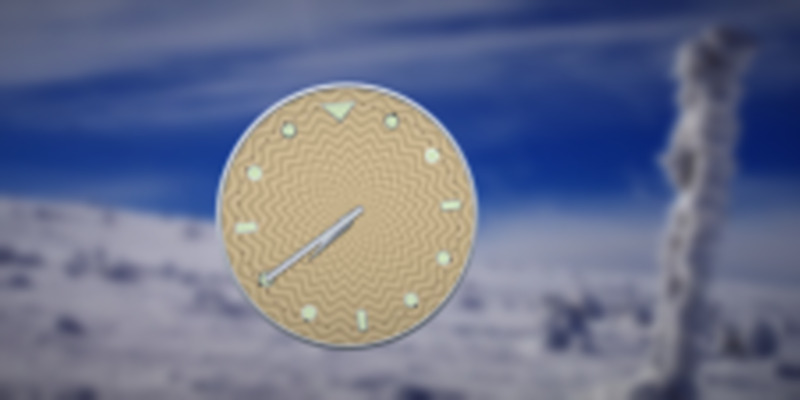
h=7 m=40
